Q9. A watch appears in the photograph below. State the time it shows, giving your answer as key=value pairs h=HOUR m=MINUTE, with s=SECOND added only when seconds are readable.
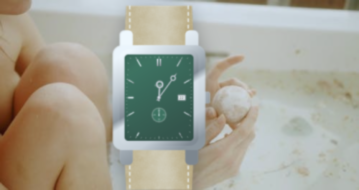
h=12 m=6
